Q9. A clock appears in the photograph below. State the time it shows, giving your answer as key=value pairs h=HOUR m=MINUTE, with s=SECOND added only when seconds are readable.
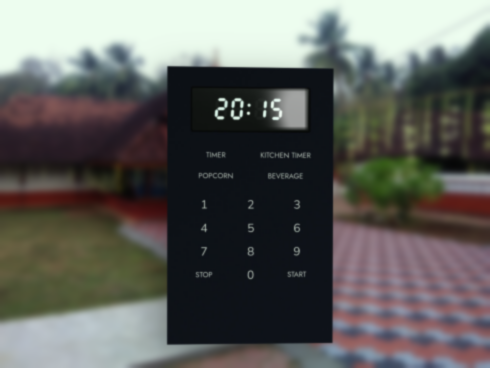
h=20 m=15
